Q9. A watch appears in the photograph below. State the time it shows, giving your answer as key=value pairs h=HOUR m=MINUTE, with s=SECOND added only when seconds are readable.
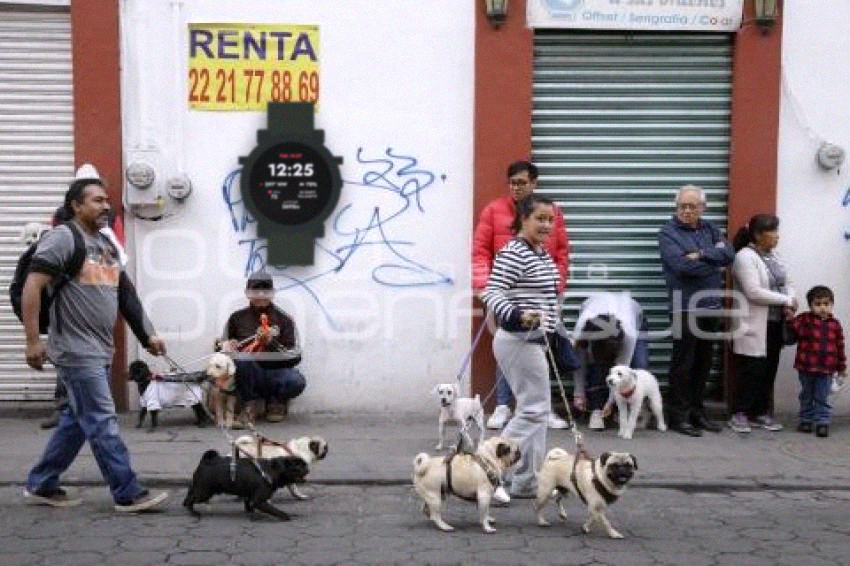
h=12 m=25
